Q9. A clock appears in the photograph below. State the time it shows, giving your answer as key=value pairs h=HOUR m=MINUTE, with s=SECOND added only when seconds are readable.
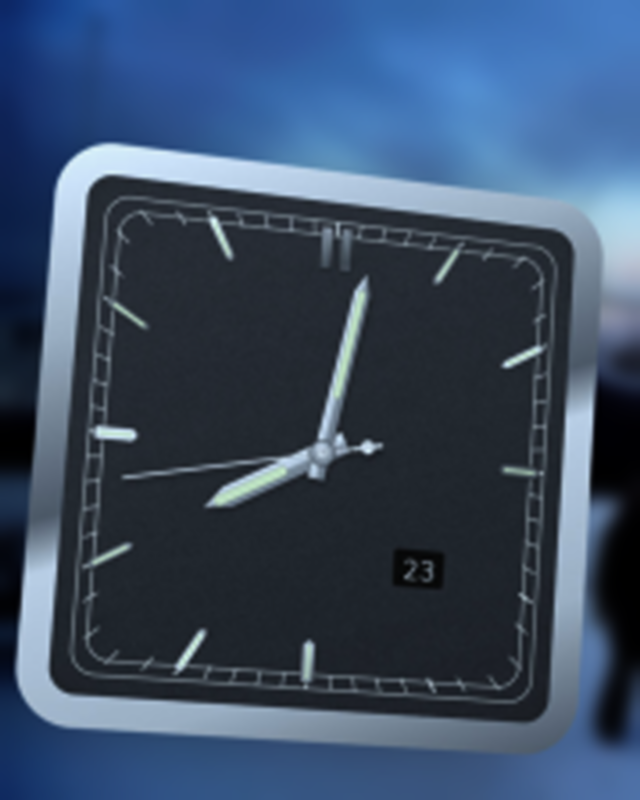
h=8 m=1 s=43
